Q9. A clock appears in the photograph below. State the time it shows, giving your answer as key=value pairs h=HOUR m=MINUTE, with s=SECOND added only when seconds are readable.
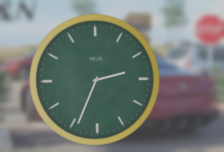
h=2 m=34
